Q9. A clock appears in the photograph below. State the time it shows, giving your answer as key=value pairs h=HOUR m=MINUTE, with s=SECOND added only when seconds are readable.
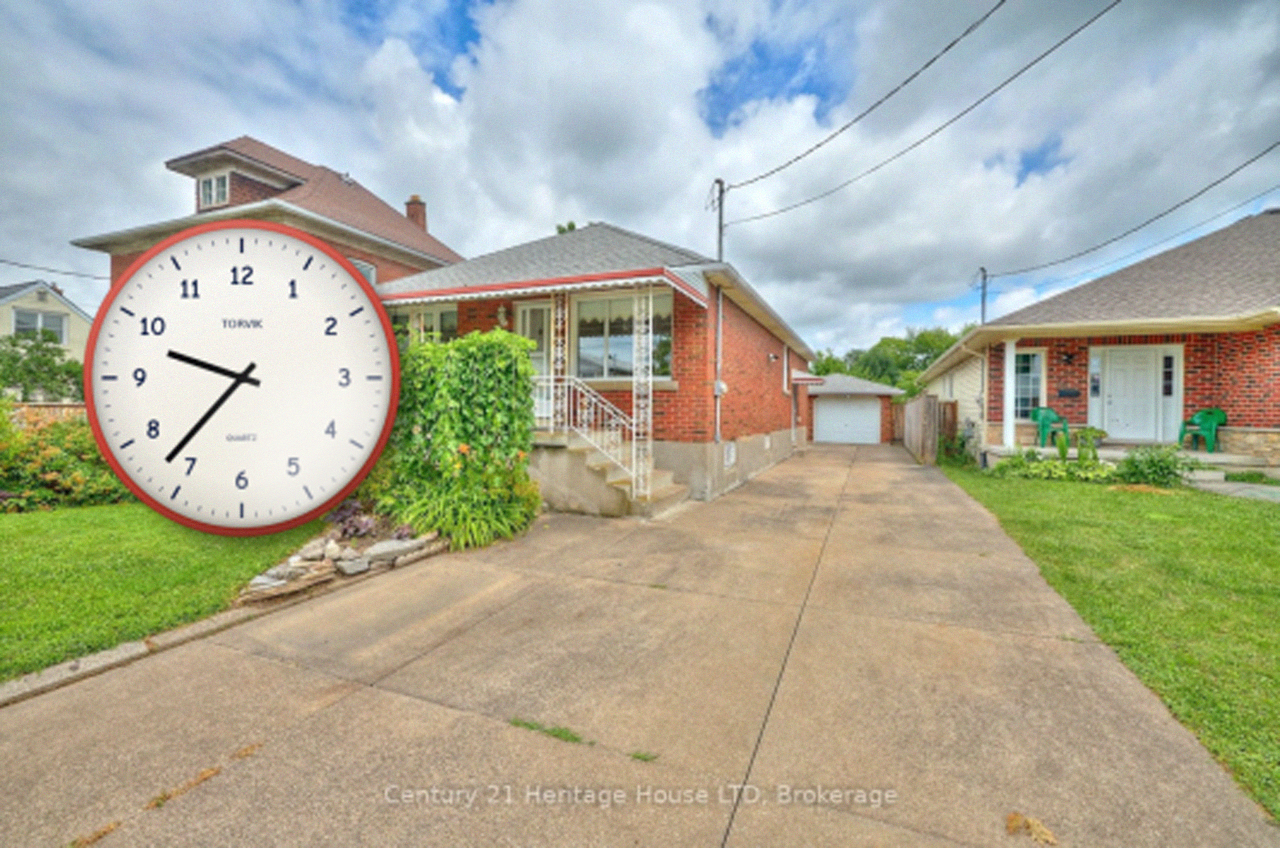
h=9 m=37
